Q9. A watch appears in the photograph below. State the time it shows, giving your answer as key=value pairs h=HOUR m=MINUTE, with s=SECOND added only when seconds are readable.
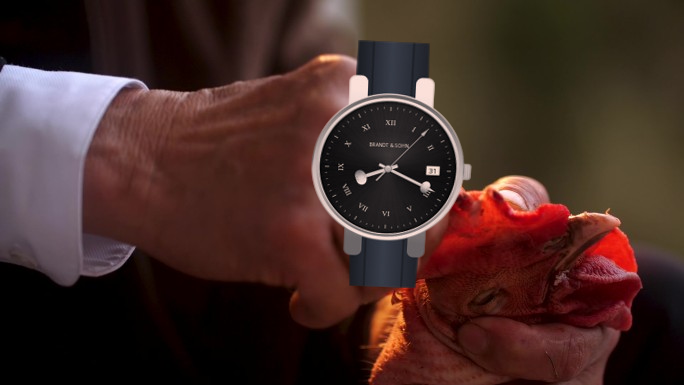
h=8 m=19 s=7
